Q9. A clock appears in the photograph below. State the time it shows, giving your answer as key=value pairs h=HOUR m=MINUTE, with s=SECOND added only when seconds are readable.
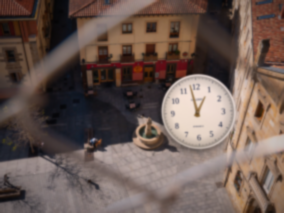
h=12 m=58
